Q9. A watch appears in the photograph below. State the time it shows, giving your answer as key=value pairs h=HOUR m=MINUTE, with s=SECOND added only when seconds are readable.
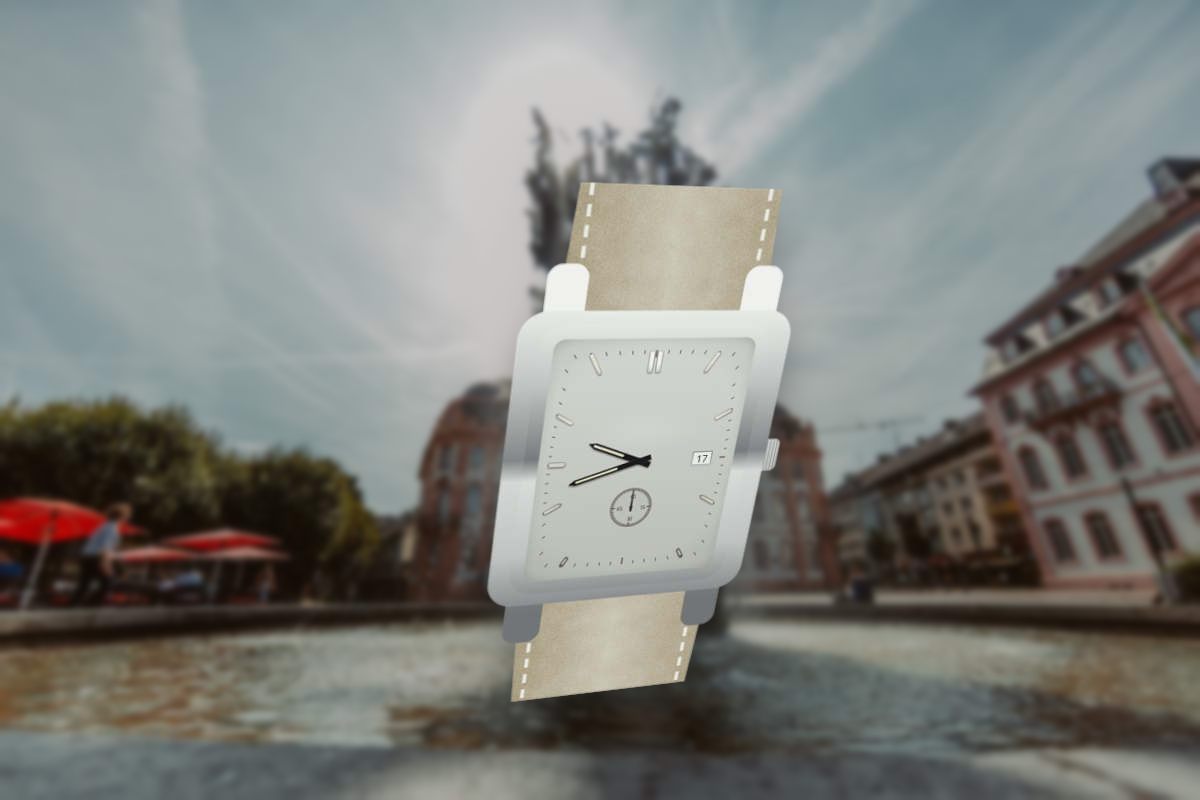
h=9 m=42
